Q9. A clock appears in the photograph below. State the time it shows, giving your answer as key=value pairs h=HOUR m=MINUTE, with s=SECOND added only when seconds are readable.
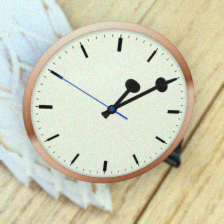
h=1 m=9 s=50
